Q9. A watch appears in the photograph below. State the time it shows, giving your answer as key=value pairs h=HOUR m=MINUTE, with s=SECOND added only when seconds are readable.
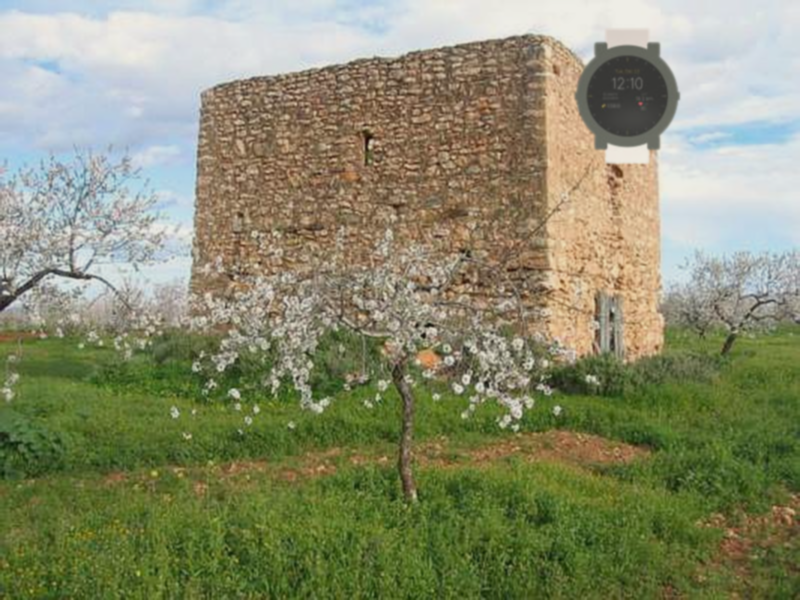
h=12 m=10
